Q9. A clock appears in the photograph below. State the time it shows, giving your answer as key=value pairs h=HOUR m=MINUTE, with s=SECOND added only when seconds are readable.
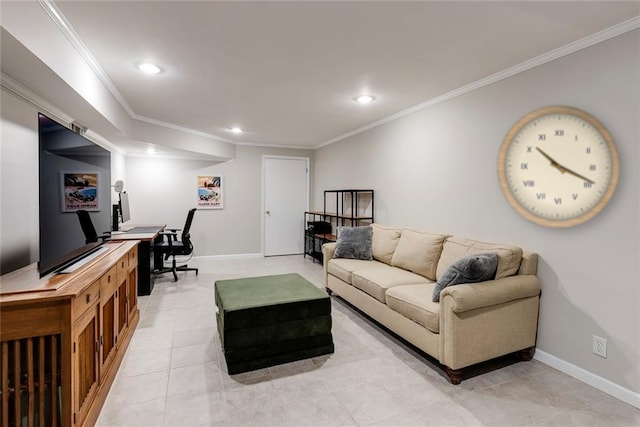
h=10 m=19
